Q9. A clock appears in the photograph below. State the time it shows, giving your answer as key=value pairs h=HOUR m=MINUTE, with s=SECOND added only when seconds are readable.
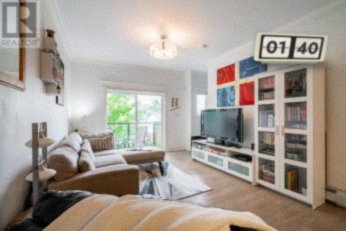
h=1 m=40
